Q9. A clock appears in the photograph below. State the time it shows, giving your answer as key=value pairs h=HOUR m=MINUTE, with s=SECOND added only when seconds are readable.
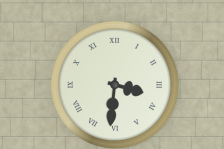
h=3 m=31
